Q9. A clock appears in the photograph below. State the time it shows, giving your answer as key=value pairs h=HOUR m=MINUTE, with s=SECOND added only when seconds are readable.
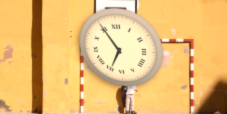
h=6 m=55
